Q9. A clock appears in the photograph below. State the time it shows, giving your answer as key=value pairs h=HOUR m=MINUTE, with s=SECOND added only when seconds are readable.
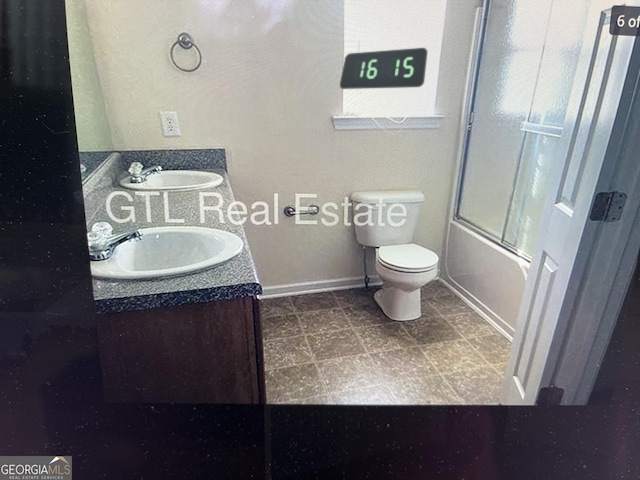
h=16 m=15
